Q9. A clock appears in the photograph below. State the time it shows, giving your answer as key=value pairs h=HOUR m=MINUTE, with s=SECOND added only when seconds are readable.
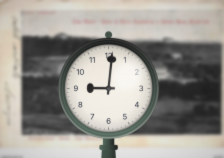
h=9 m=1
